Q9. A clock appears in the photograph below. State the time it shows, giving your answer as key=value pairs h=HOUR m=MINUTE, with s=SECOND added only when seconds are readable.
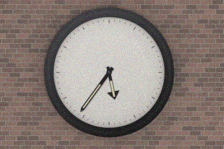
h=5 m=36
